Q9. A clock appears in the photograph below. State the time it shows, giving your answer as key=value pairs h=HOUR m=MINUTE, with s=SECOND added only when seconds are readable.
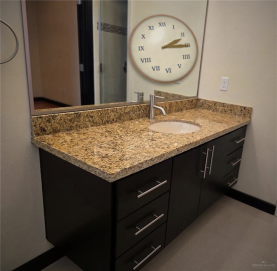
h=2 m=15
